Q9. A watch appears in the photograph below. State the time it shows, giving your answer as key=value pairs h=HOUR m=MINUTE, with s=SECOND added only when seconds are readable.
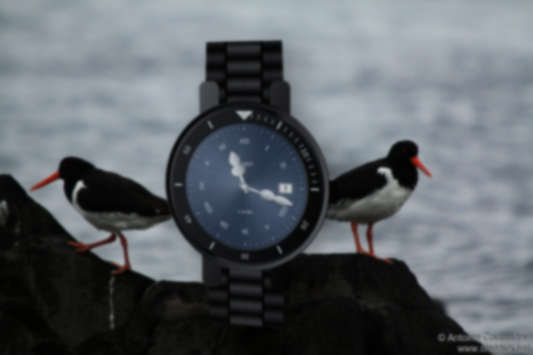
h=11 m=18
